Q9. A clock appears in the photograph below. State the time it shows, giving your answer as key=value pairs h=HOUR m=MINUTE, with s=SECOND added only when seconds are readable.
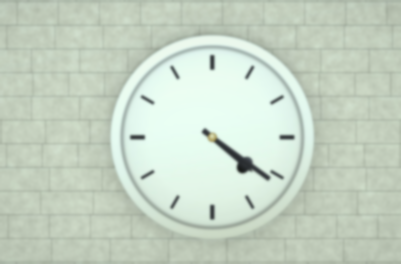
h=4 m=21
